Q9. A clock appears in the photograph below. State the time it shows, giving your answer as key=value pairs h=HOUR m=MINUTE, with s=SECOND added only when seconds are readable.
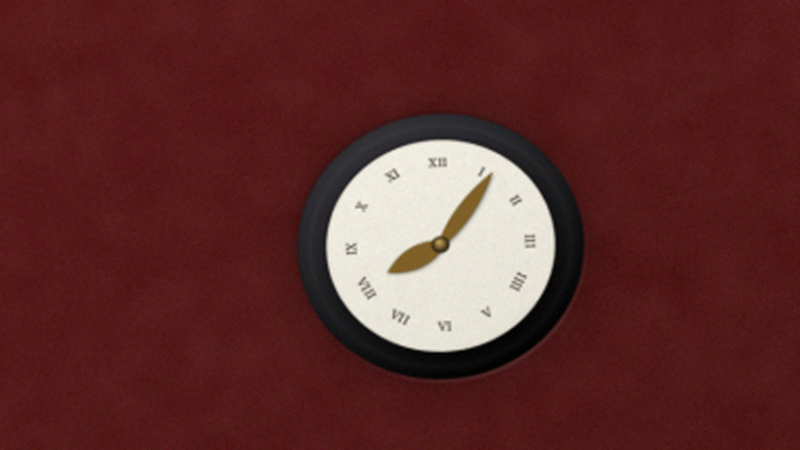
h=8 m=6
